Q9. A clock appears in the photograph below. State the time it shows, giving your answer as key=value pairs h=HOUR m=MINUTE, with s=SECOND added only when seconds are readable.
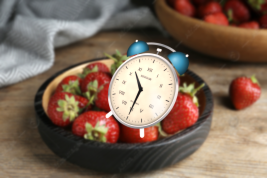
h=10 m=30
